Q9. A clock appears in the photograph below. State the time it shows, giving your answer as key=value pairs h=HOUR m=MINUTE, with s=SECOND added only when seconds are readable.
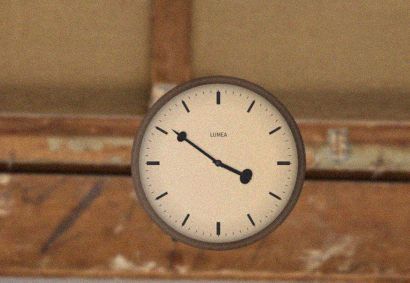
h=3 m=51
